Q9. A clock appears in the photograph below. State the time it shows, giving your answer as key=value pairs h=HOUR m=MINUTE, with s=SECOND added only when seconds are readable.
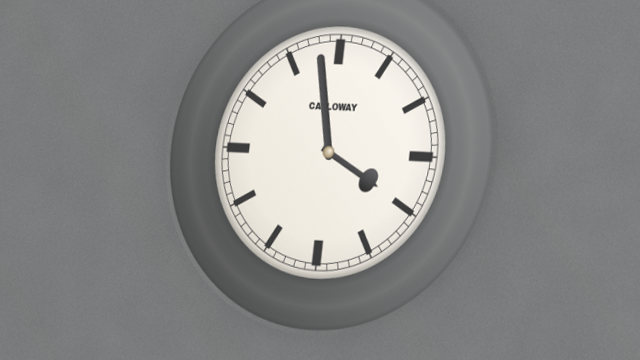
h=3 m=58
